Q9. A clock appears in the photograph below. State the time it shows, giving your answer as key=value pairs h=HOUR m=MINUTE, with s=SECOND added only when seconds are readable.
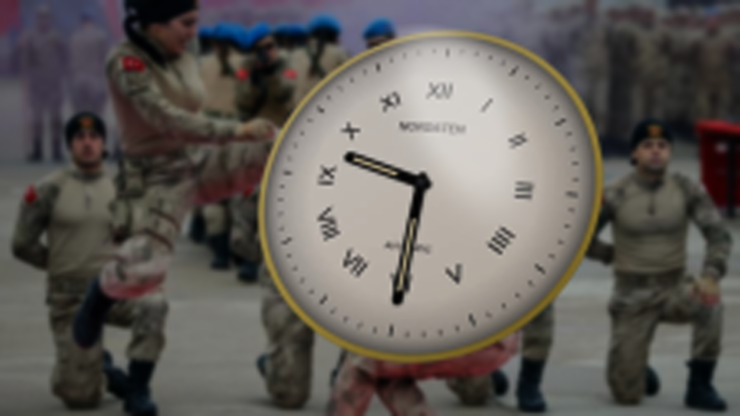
h=9 m=30
